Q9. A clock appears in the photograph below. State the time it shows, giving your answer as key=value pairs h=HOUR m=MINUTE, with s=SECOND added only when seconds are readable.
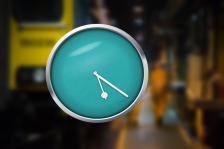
h=5 m=21
